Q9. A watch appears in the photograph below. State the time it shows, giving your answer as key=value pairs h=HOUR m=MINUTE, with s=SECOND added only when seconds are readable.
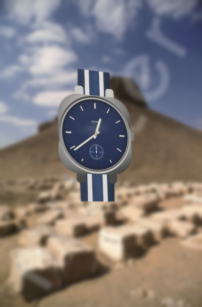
h=12 m=39
